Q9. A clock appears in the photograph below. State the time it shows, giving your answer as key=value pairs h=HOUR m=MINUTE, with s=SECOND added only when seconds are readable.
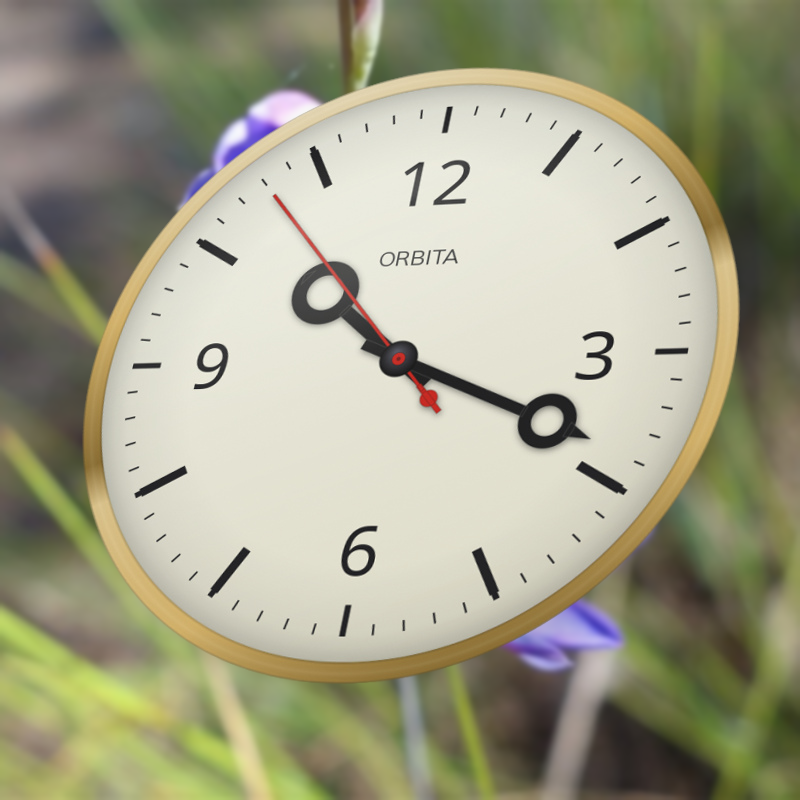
h=10 m=18 s=53
